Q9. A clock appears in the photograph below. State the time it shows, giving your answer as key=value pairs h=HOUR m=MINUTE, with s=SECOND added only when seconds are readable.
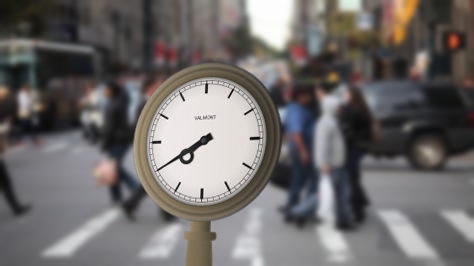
h=7 m=40
